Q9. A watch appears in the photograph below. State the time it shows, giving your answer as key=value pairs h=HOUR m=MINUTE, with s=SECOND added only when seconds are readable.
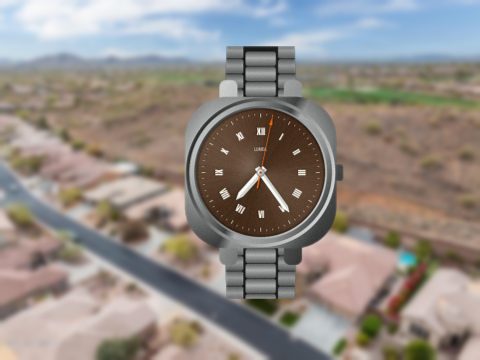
h=7 m=24 s=2
